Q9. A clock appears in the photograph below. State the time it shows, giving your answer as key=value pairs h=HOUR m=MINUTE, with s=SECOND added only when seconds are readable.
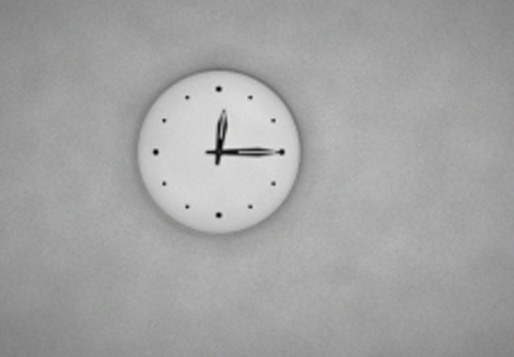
h=12 m=15
